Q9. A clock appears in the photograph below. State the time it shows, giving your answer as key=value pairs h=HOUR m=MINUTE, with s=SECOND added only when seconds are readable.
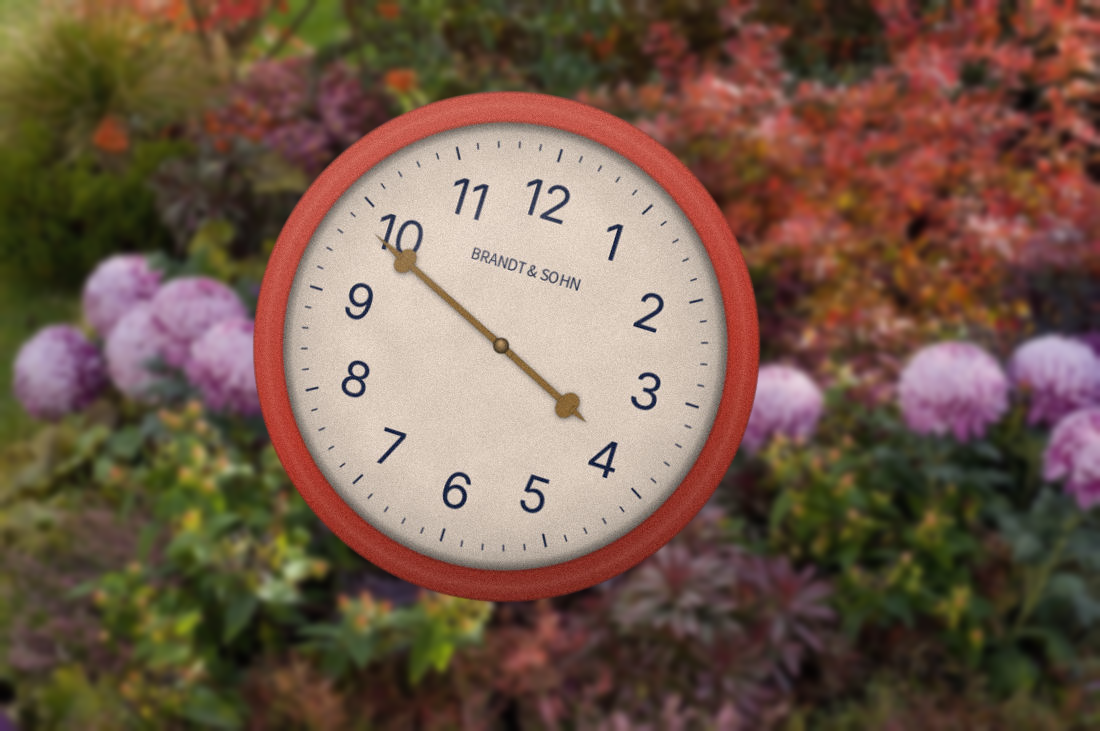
h=3 m=49
